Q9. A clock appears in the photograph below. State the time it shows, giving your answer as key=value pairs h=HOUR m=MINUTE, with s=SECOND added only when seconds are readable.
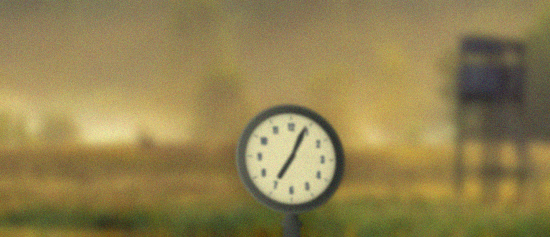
h=7 m=4
